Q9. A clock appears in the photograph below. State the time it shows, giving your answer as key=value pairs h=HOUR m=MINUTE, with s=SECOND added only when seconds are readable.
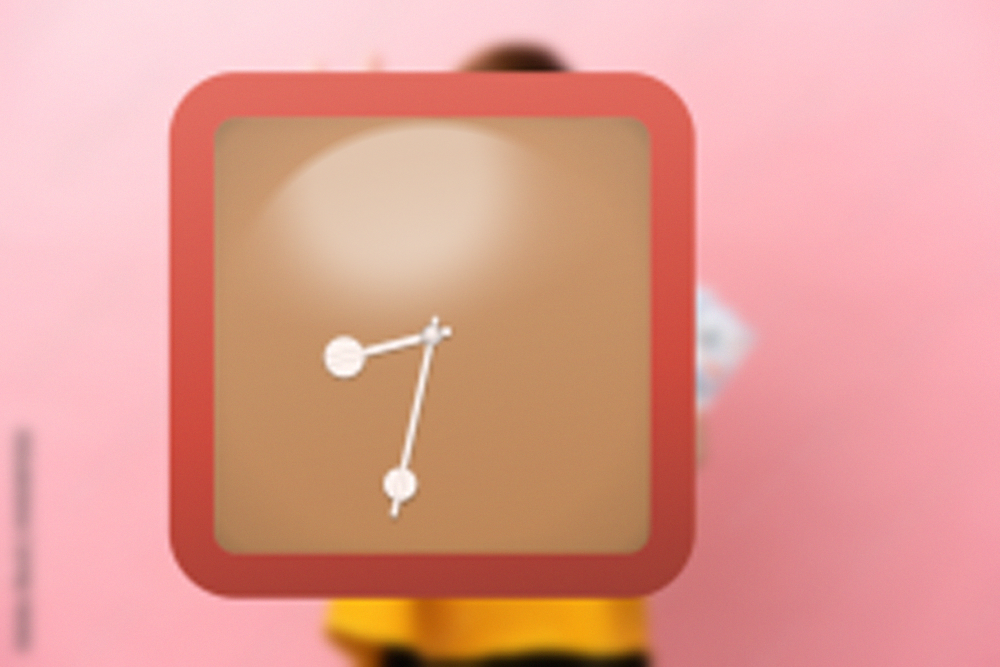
h=8 m=32
